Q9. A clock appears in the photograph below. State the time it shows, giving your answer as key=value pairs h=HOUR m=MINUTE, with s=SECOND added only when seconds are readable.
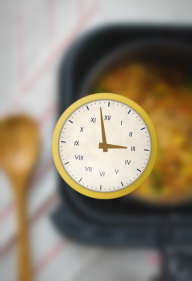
h=2 m=58
